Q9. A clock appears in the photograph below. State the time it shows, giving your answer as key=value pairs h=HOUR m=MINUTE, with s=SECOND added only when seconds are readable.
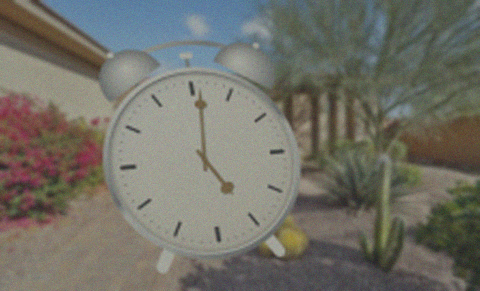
h=5 m=1
